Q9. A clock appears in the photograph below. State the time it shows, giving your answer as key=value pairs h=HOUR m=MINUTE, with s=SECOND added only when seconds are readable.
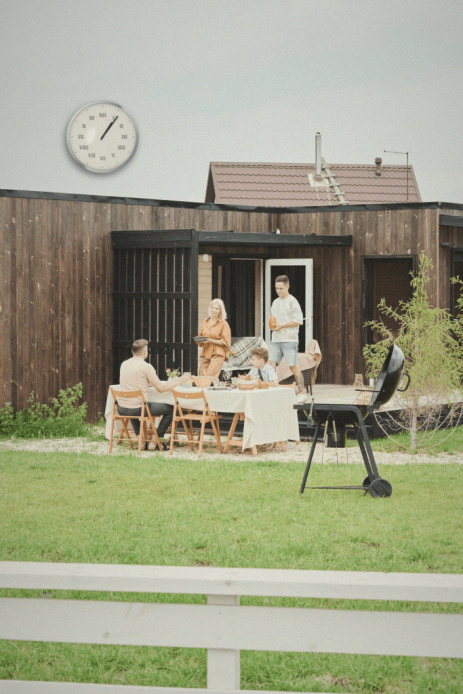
h=1 m=6
